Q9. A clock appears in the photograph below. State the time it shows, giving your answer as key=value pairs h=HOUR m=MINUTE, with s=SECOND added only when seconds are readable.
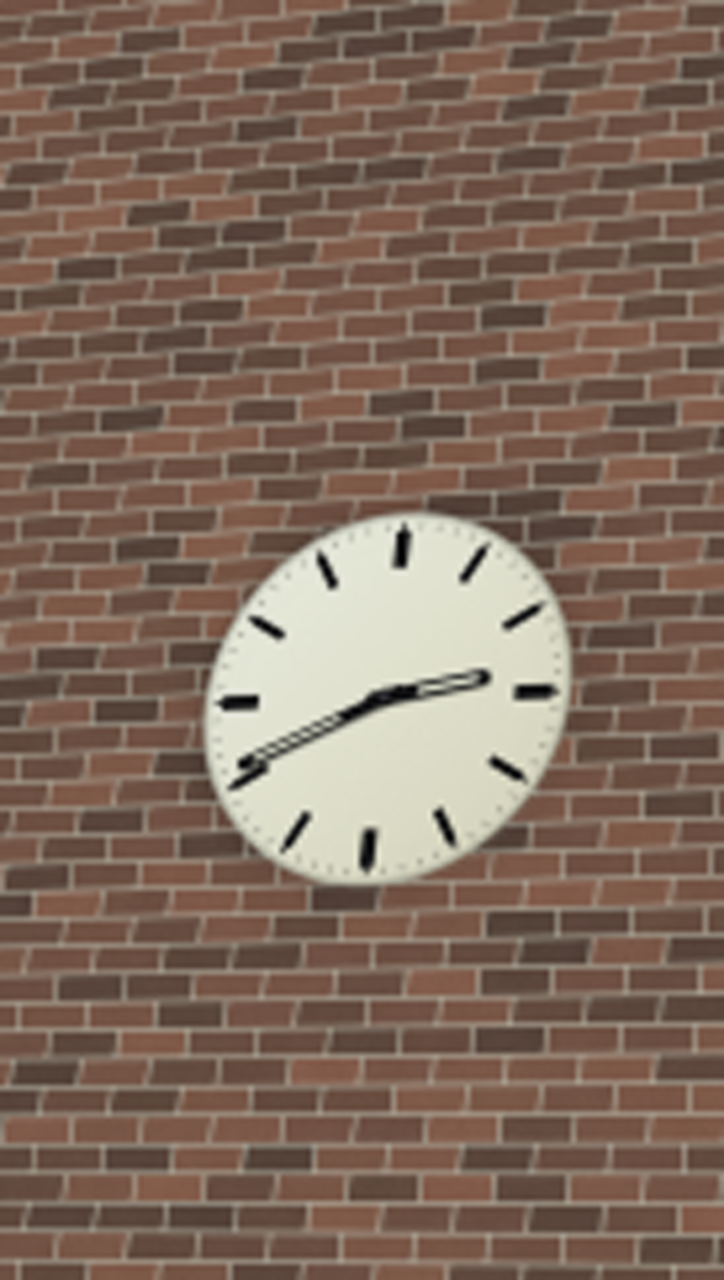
h=2 m=41
